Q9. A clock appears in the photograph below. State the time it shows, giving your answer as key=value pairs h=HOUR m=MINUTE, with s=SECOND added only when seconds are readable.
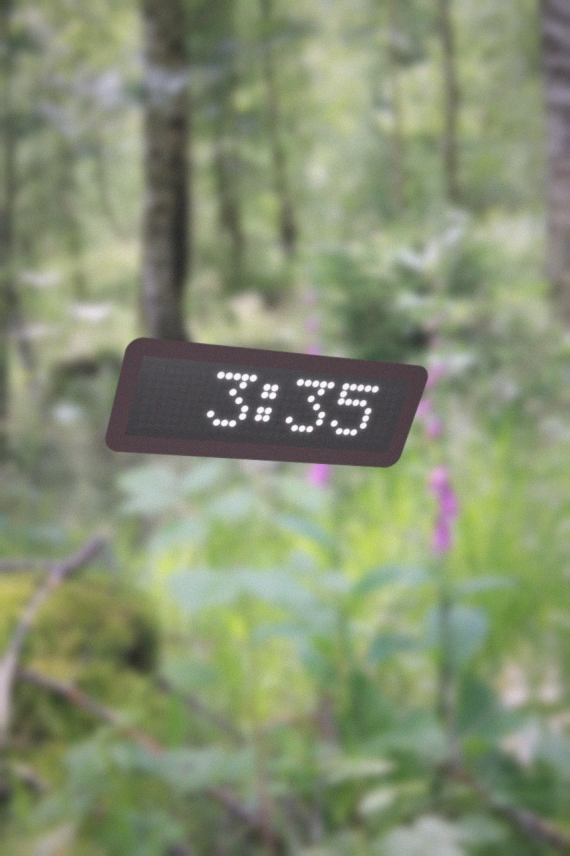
h=3 m=35
